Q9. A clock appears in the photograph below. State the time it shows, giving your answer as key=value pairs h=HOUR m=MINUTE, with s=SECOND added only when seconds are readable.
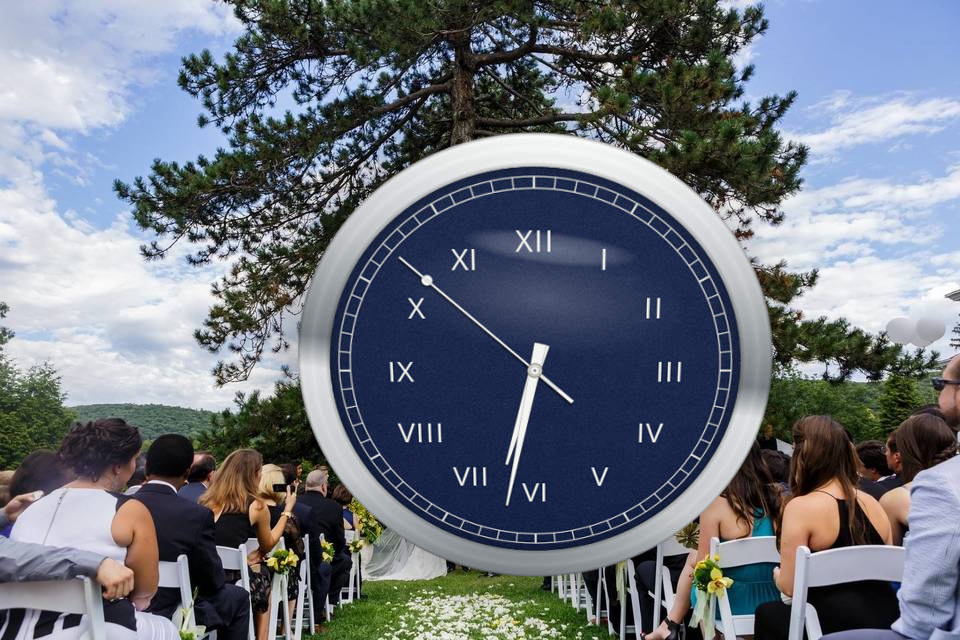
h=6 m=31 s=52
